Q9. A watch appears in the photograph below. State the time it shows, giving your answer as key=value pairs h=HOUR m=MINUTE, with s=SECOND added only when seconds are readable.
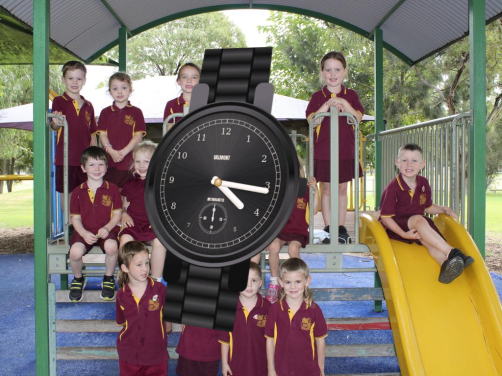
h=4 m=16
